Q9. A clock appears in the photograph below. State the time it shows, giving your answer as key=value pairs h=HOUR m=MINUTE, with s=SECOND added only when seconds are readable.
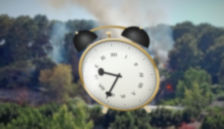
h=9 m=36
